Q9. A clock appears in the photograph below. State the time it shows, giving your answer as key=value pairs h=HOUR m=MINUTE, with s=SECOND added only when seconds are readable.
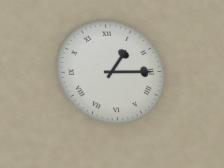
h=1 m=15
